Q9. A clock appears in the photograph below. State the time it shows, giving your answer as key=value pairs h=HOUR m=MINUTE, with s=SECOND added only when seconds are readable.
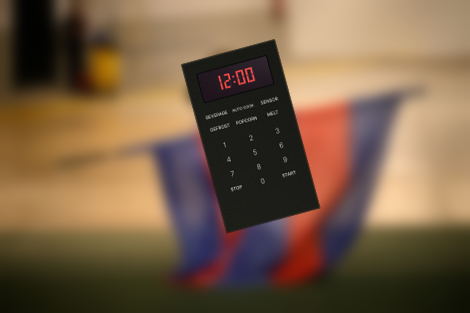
h=12 m=0
